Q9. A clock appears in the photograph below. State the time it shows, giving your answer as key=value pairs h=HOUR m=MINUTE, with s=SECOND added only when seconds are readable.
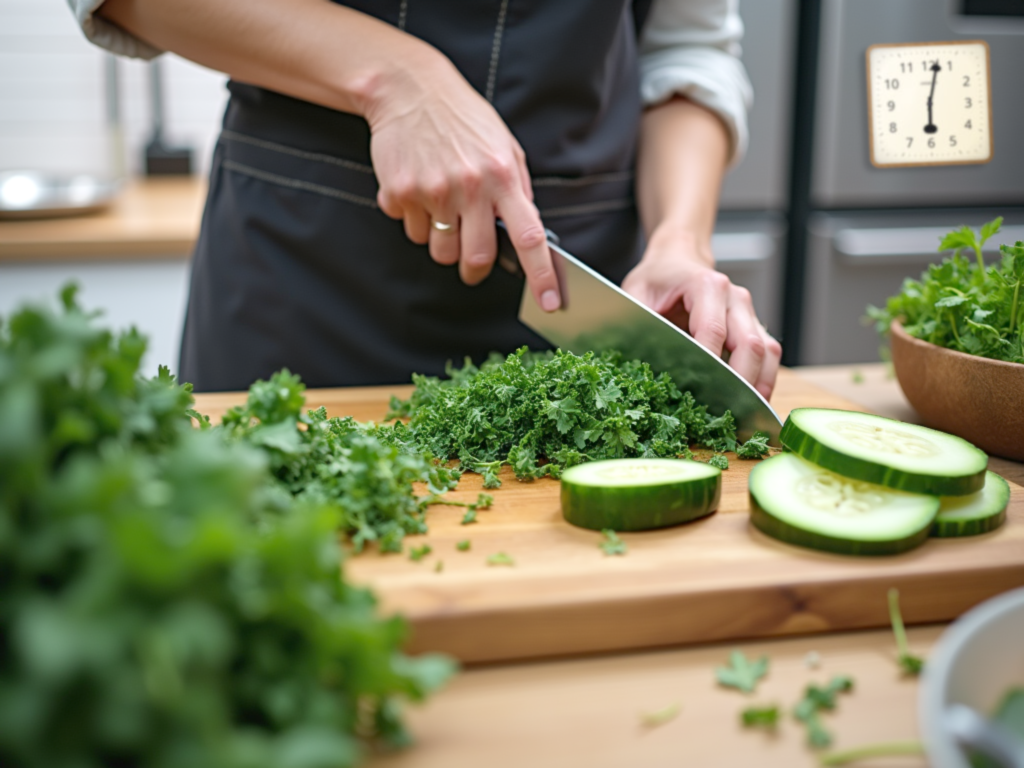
h=6 m=2
